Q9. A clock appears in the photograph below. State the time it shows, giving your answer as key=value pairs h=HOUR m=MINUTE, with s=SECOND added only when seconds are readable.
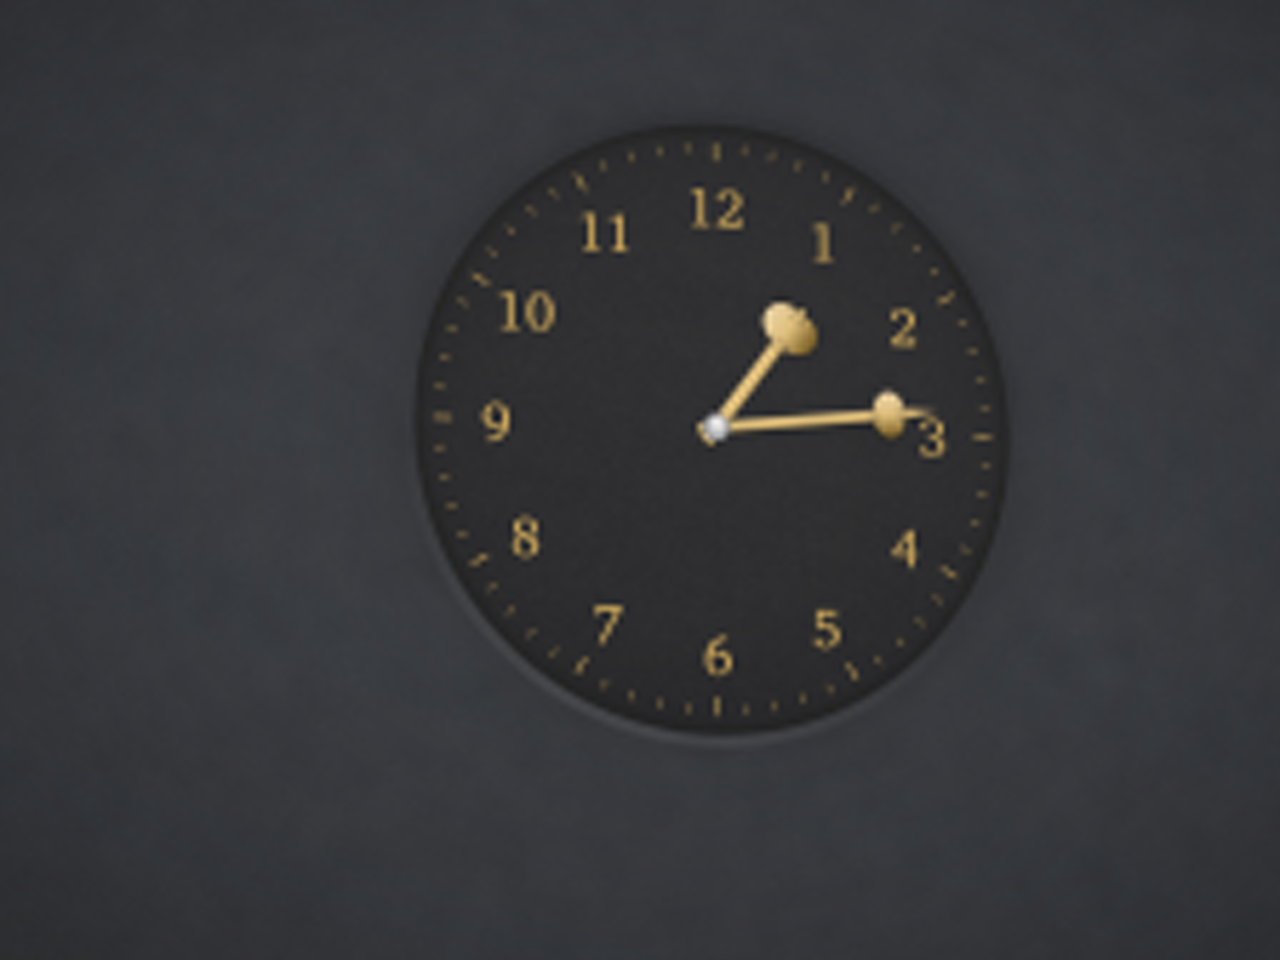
h=1 m=14
